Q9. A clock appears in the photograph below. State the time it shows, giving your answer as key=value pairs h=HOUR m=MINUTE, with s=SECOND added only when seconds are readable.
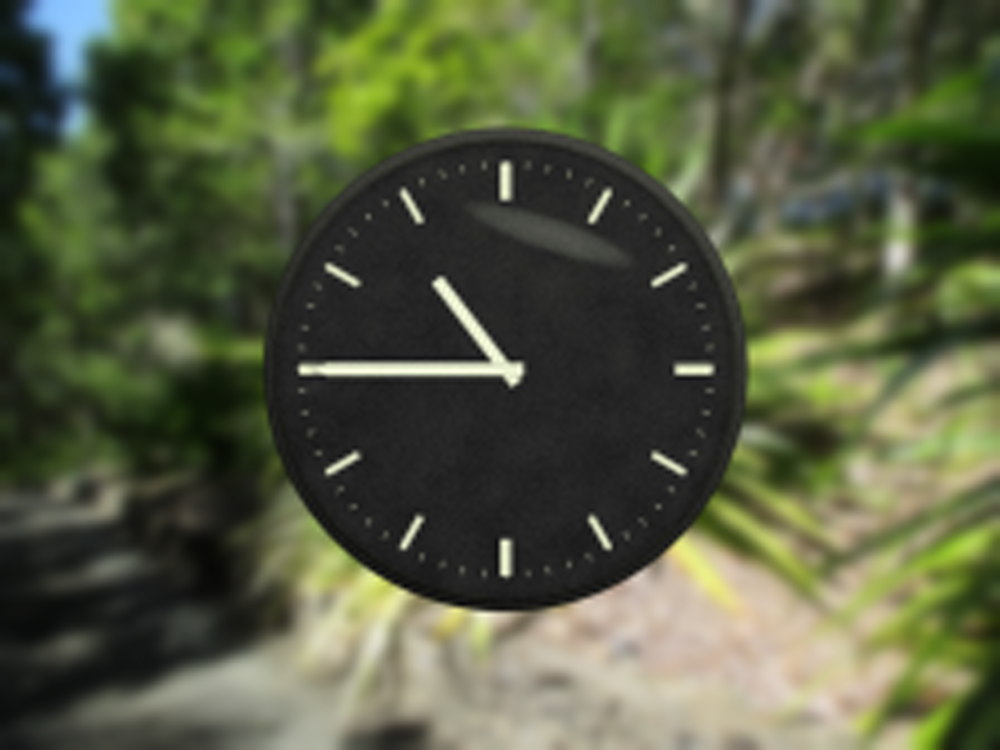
h=10 m=45
